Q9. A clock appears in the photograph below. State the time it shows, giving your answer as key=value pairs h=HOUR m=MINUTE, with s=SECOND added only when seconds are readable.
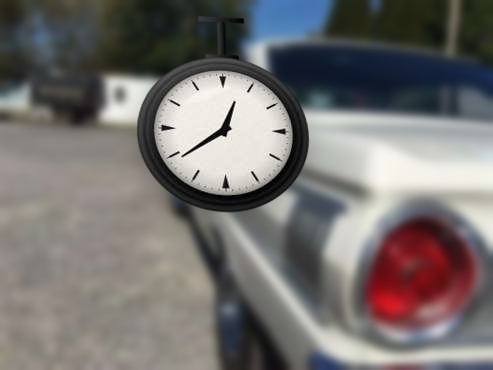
h=12 m=39
